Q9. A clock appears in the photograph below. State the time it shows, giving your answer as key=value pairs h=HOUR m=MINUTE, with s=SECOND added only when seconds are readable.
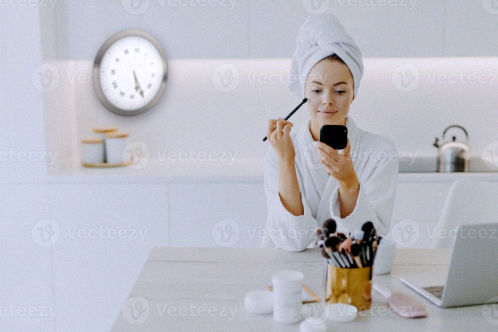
h=5 m=25
